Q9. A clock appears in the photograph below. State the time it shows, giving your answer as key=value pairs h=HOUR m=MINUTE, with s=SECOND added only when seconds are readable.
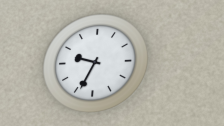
h=9 m=34
